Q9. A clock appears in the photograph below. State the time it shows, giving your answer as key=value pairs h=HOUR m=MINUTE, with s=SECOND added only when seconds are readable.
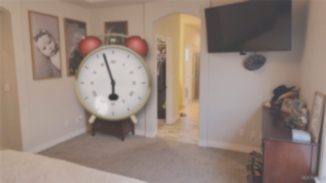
h=5 m=57
